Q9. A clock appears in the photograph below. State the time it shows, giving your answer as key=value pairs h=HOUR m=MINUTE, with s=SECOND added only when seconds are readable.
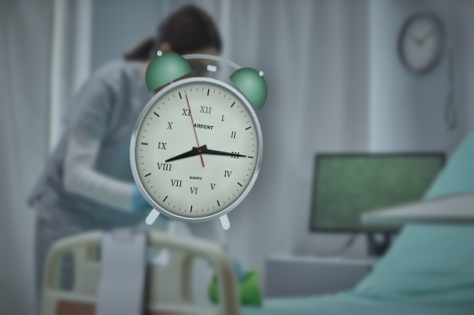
h=8 m=14 s=56
